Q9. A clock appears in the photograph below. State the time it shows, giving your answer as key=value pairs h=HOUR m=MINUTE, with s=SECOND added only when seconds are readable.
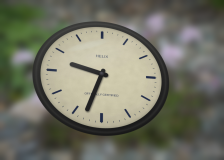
h=9 m=33
